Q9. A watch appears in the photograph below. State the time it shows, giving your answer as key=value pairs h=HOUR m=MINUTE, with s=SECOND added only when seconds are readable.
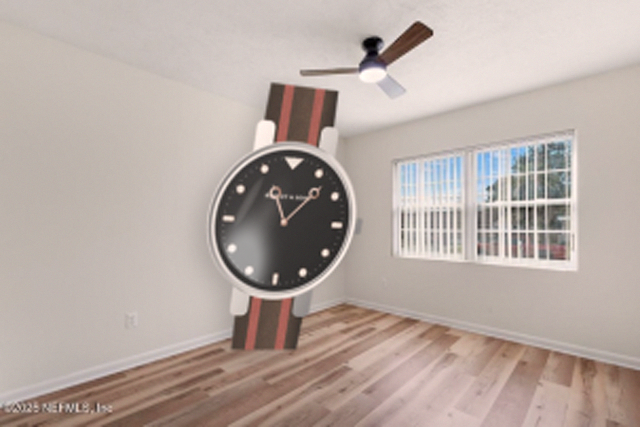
h=11 m=7
